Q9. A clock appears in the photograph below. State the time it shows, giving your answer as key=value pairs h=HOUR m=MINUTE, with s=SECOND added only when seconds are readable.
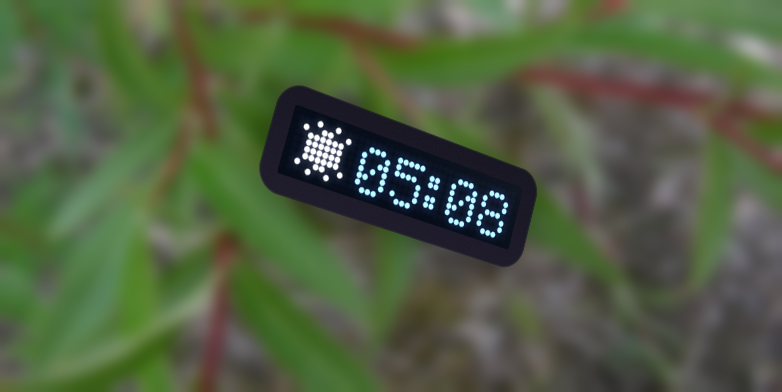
h=5 m=8
